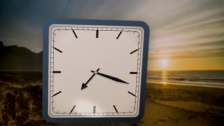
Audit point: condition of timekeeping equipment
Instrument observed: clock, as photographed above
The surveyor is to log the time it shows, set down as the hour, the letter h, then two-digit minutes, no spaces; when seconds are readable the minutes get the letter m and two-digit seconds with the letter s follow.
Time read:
7h18
